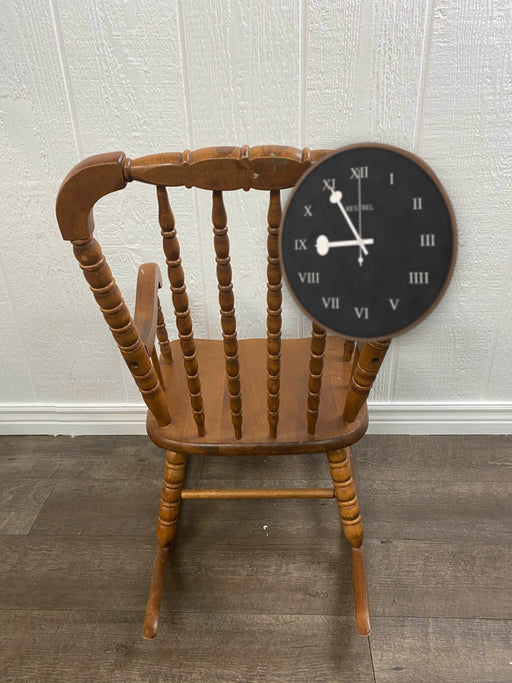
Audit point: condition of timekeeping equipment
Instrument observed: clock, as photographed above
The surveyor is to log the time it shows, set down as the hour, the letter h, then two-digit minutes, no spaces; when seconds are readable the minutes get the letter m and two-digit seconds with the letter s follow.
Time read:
8h55m00s
